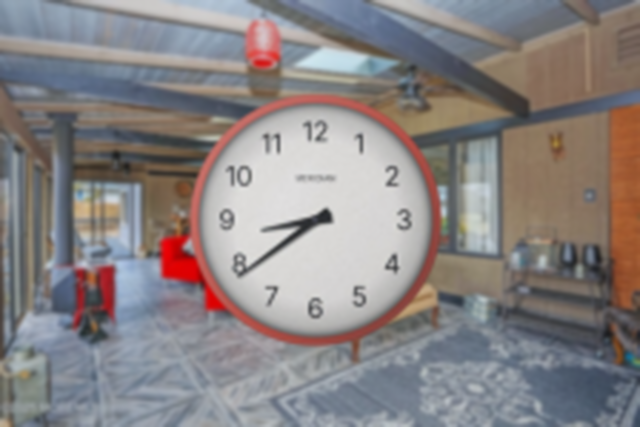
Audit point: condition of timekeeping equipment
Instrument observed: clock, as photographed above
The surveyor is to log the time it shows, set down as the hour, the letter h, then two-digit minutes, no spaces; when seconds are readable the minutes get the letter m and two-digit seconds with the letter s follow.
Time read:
8h39
